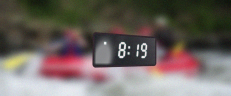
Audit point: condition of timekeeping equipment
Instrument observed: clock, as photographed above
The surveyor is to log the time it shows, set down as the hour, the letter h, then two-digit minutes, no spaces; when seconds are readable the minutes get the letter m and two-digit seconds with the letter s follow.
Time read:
8h19
